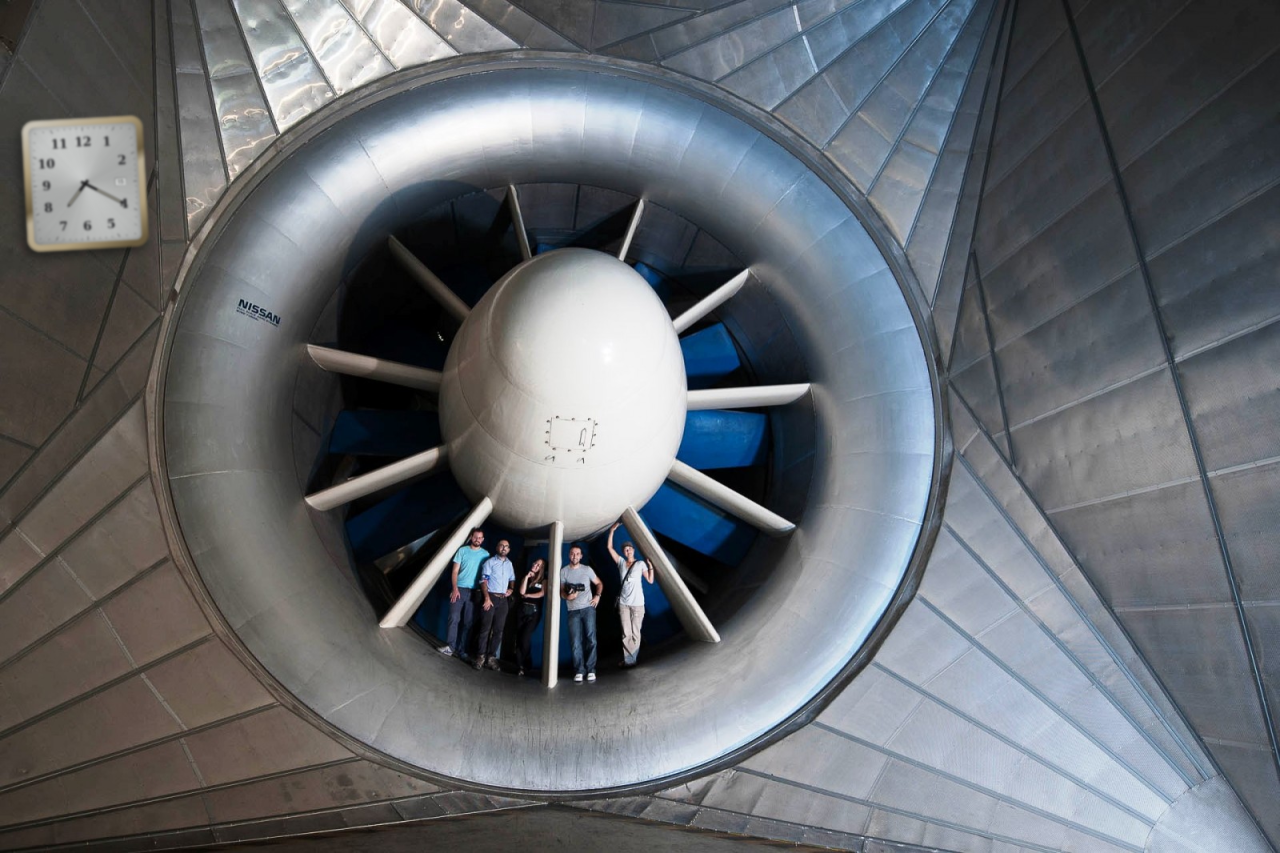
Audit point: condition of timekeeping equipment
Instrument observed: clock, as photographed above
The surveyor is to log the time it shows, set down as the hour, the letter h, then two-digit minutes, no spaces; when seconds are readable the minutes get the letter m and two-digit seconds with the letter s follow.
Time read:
7h20
